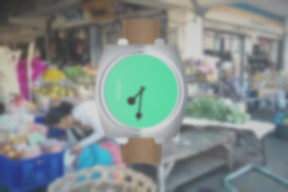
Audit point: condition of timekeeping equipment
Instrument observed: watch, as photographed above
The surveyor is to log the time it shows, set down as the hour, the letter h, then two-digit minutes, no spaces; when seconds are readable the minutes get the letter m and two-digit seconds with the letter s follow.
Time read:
7h31
